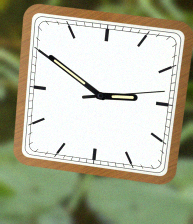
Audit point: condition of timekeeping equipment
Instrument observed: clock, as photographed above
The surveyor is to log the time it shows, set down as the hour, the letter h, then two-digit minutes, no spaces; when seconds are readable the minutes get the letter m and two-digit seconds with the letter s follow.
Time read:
2h50m13s
